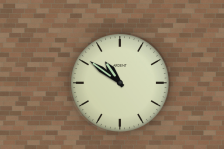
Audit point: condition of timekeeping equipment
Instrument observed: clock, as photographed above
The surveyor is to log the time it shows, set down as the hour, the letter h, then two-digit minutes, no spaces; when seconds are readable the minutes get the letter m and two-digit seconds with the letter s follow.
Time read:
10h51
